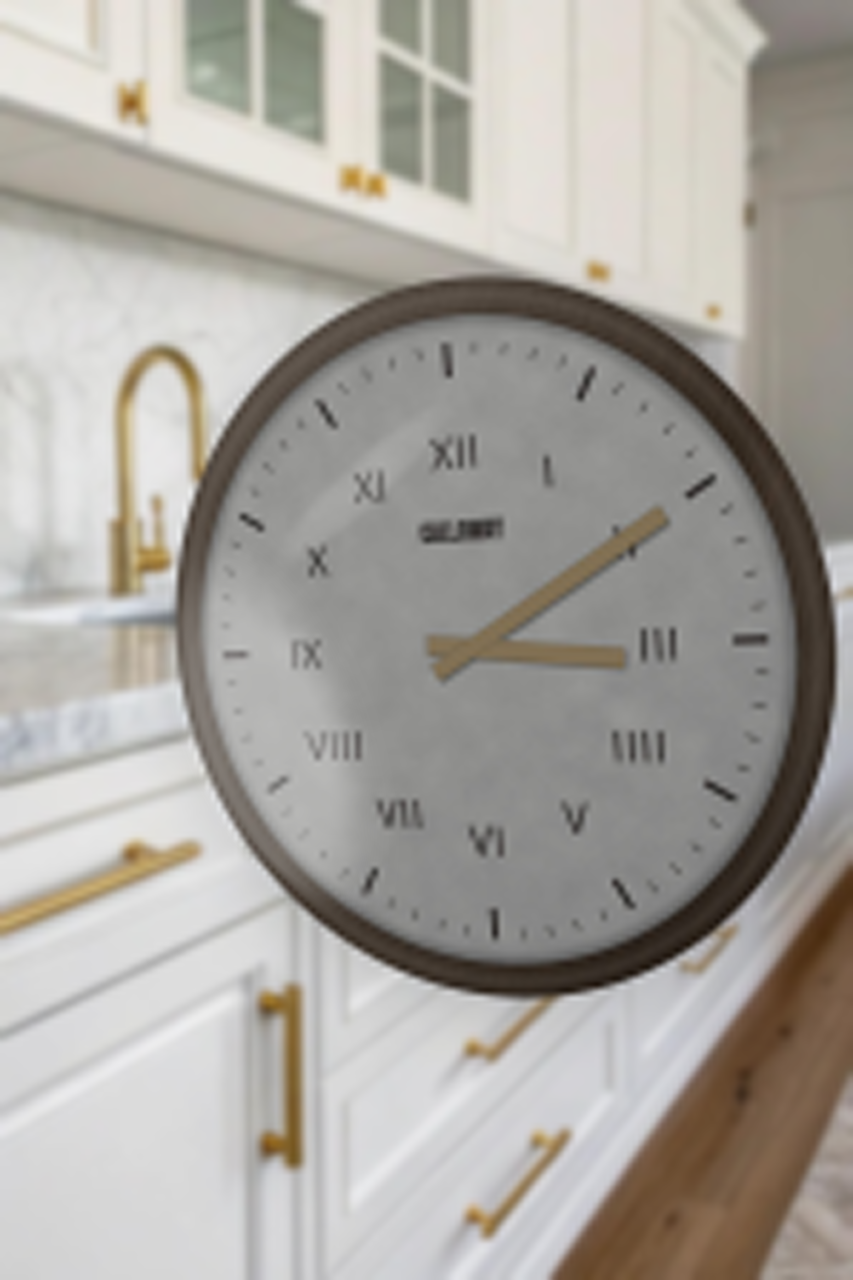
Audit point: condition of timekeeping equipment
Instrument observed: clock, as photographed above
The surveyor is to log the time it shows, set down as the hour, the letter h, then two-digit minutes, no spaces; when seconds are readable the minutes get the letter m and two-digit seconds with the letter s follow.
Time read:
3h10
